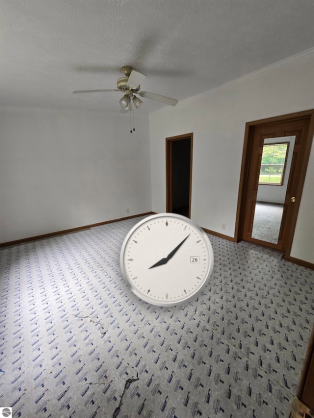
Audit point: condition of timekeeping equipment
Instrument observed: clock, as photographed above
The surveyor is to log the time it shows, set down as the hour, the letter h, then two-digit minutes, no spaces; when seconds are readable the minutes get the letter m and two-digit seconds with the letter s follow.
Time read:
8h07
